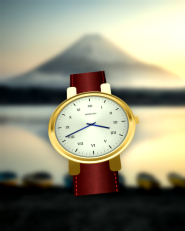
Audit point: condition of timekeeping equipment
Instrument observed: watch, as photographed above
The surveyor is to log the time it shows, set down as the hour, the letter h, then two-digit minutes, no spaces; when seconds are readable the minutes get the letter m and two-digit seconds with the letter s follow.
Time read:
3h41
